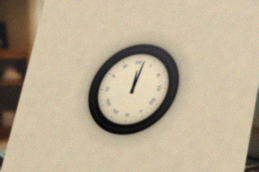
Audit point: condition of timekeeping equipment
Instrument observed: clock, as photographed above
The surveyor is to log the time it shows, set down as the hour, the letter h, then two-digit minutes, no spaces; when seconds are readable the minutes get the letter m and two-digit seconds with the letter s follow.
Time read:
12h02
